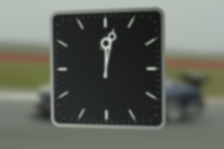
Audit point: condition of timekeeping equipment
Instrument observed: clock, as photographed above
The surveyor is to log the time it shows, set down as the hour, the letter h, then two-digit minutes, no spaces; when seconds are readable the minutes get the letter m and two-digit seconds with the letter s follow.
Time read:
12h02
